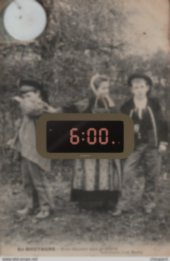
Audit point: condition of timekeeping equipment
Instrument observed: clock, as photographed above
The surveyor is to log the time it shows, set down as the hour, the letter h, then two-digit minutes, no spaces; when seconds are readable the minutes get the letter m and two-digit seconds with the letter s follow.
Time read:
6h00
